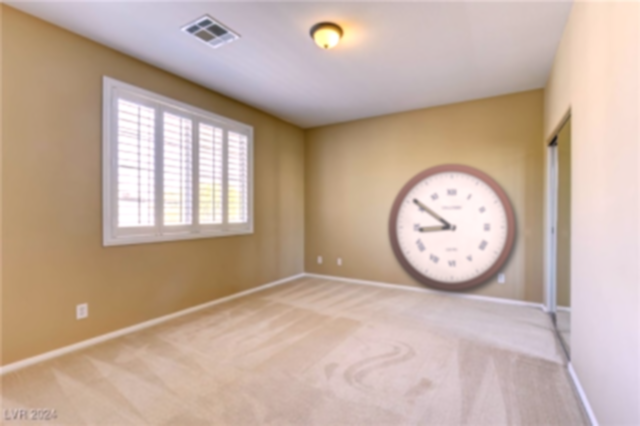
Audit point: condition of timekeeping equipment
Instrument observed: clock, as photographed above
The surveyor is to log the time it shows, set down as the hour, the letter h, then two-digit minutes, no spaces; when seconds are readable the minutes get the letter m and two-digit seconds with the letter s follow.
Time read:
8h51
